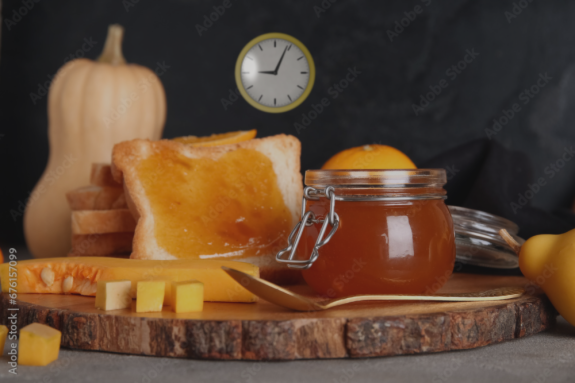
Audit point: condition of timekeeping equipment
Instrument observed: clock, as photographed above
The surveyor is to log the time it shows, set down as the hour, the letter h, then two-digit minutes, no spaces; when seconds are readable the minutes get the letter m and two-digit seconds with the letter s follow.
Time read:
9h04
